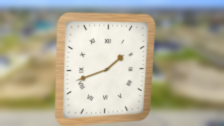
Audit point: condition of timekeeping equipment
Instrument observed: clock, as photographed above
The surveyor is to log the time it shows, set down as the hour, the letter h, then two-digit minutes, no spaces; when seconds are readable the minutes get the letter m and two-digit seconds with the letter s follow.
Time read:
1h42
